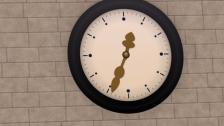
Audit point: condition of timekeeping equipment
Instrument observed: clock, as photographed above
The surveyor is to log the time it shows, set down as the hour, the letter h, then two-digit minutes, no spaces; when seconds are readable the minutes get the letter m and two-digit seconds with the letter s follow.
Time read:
12h34
